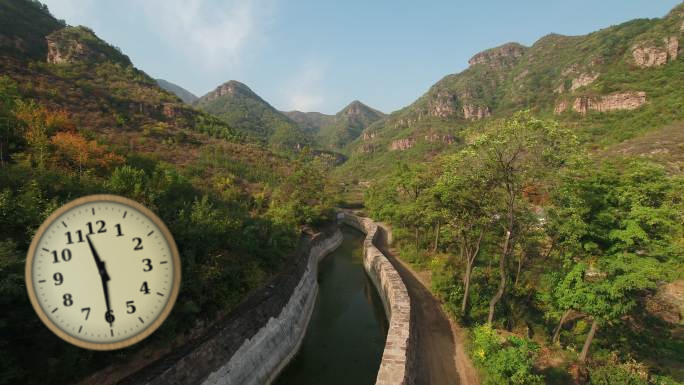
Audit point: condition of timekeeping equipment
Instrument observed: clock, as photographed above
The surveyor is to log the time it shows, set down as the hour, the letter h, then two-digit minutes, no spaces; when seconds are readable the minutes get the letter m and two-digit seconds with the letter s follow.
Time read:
11h30
